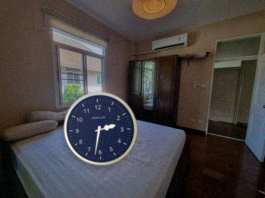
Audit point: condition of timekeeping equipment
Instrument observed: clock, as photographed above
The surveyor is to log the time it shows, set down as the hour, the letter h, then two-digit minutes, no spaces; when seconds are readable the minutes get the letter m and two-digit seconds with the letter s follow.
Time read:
2h32
